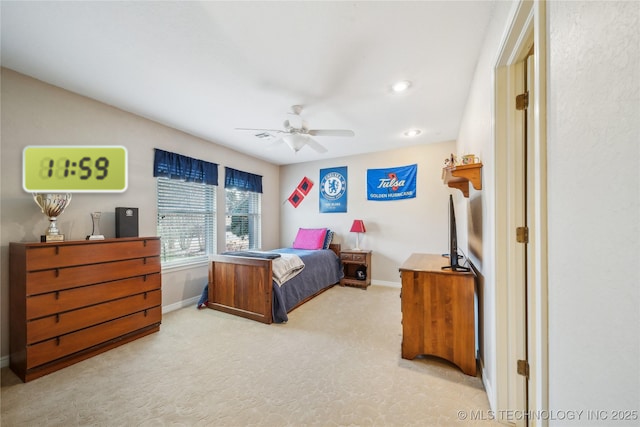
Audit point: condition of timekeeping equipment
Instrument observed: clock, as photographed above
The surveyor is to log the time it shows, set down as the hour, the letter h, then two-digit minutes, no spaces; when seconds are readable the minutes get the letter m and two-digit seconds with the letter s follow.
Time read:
11h59
